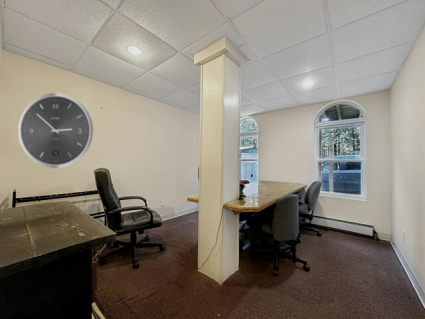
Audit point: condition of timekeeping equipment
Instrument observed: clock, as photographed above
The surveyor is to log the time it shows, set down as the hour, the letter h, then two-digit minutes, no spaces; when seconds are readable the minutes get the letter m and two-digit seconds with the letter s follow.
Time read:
2h52
